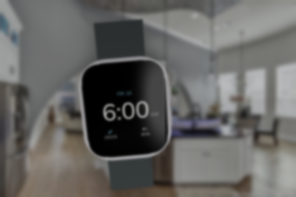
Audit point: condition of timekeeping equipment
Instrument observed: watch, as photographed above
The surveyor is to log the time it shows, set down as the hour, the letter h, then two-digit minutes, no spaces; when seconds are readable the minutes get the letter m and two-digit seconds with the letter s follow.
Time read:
6h00
